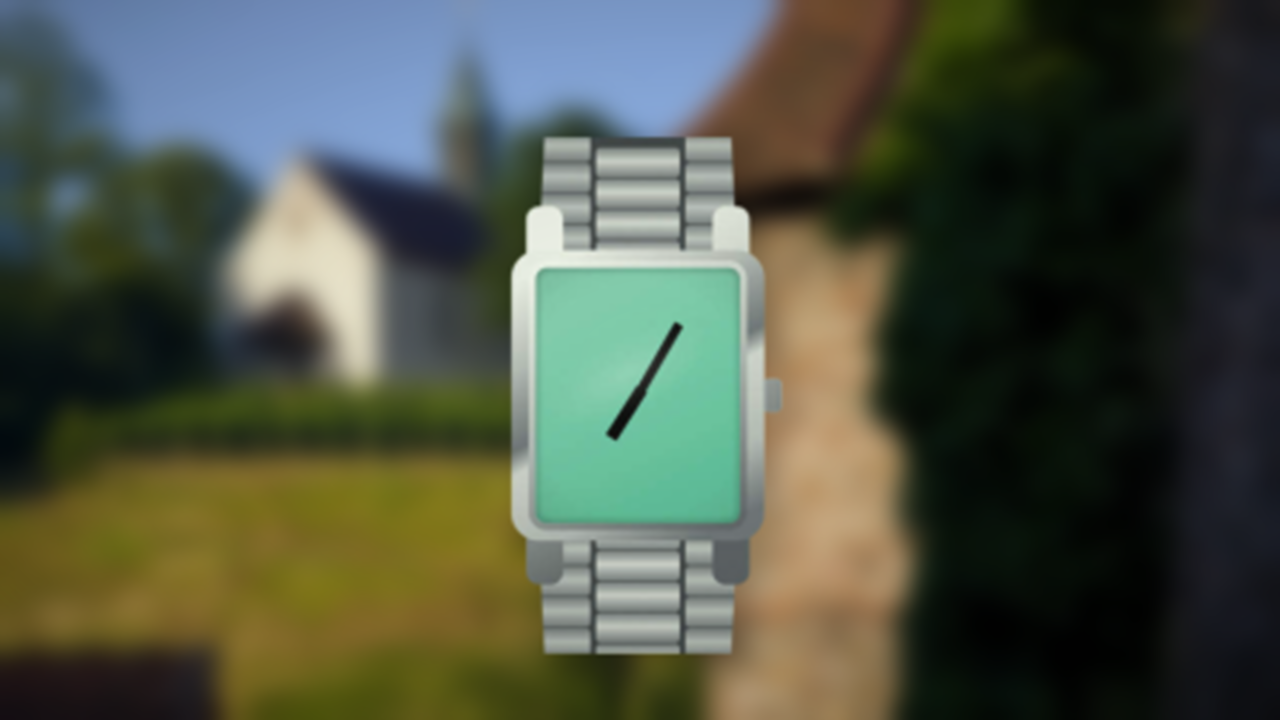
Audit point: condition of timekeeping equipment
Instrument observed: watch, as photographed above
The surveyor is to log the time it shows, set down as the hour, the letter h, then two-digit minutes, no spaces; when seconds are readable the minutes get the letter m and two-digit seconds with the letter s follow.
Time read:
7h05
